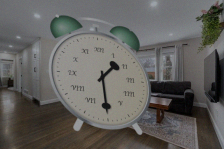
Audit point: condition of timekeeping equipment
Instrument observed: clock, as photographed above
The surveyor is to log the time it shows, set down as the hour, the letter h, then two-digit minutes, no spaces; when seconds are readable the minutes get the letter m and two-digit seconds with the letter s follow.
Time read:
1h30
